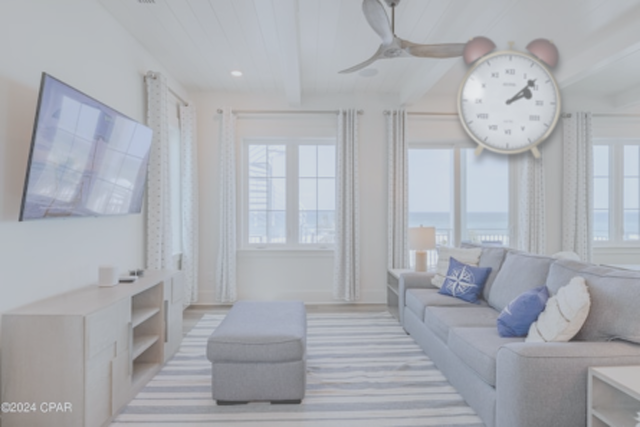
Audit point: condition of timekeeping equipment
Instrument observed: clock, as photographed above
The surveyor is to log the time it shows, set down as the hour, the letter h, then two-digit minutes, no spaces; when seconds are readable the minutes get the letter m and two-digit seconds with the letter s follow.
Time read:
2h08
